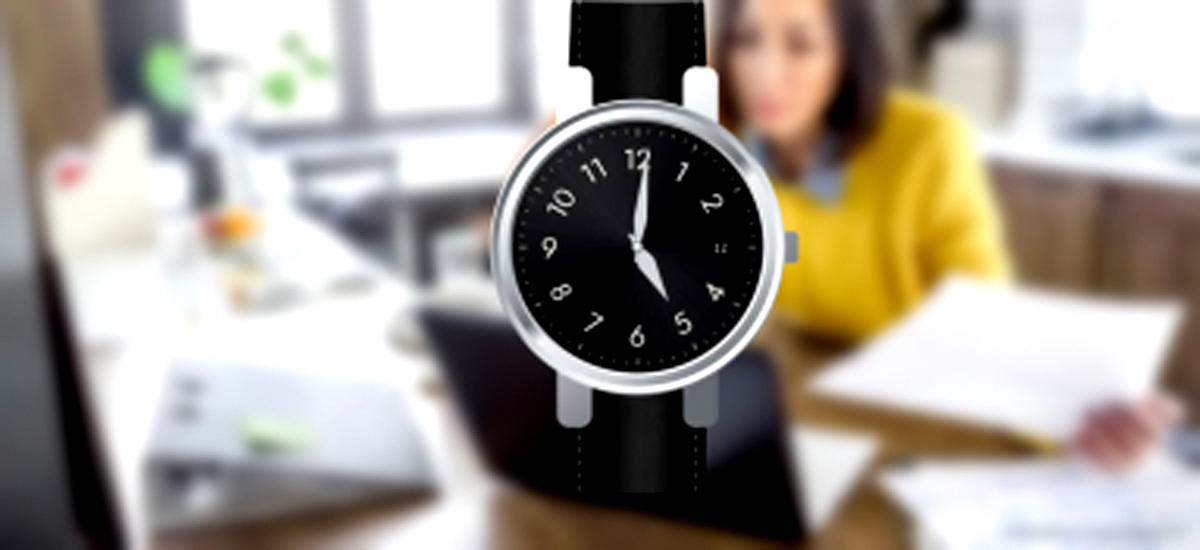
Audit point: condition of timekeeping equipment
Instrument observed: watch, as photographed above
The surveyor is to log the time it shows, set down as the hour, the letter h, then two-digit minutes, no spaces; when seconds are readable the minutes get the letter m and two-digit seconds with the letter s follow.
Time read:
5h01
